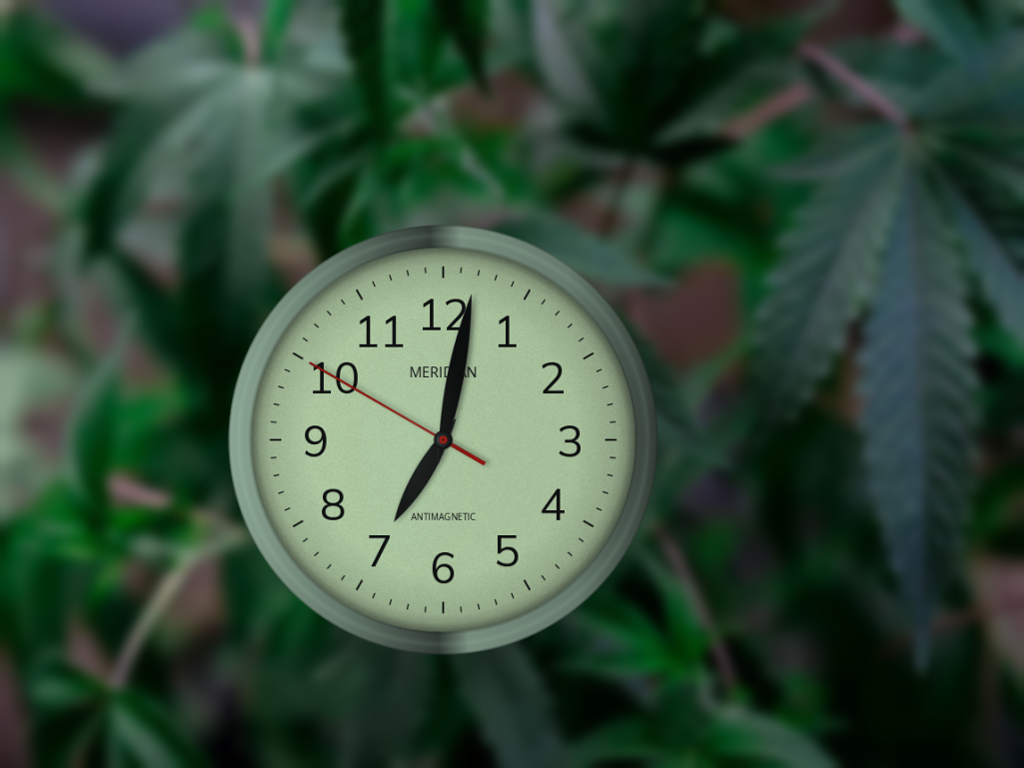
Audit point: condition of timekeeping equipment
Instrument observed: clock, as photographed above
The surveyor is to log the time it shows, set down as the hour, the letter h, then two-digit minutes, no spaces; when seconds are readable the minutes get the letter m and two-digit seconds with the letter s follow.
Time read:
7h01m50s
